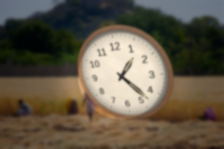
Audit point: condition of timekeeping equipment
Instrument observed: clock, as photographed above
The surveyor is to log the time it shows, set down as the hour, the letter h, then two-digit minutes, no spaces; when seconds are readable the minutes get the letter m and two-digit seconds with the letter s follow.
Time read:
1h23
